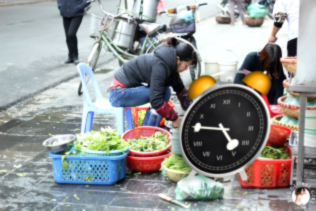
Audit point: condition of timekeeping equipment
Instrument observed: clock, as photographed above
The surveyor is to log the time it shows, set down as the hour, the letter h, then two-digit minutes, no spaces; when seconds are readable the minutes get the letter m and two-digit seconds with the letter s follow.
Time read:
4h46
